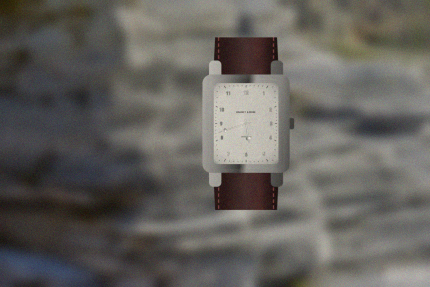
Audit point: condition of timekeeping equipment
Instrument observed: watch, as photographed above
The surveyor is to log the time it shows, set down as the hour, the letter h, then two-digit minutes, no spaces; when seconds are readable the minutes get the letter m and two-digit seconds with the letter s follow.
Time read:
5h42
